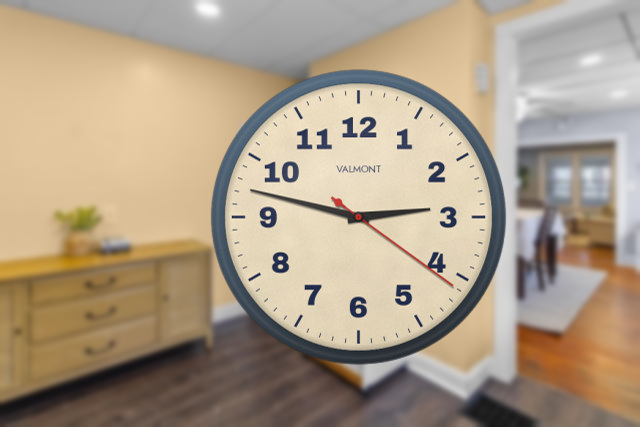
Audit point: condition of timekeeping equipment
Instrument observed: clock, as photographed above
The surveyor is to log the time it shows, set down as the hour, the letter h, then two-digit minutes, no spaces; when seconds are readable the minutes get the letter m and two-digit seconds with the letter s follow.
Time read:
2h47m21s
